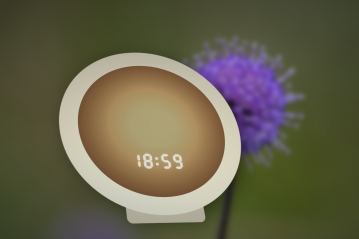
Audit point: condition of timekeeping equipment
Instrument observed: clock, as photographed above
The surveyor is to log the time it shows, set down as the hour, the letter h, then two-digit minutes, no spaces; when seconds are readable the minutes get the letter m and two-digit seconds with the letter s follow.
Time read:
18h59
